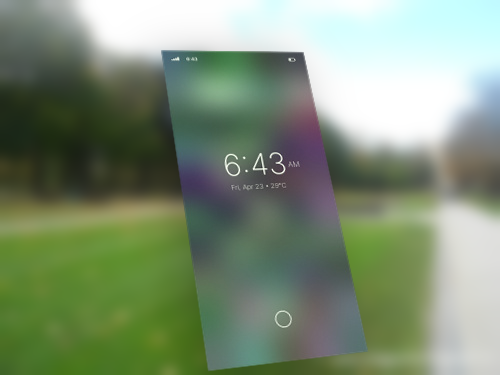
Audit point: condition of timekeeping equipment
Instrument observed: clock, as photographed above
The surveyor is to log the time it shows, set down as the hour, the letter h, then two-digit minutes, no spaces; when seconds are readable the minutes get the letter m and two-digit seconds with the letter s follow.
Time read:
6h43
